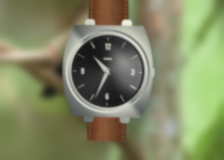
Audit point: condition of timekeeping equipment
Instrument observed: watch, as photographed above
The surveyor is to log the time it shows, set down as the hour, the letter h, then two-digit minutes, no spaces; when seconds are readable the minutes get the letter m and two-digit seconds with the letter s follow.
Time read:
10h34
